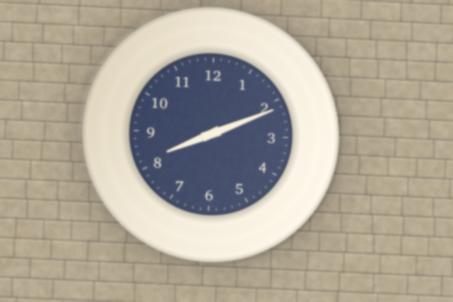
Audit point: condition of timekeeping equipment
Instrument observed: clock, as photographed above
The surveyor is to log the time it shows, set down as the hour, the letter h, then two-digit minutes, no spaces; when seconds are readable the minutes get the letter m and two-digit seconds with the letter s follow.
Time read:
8h11
